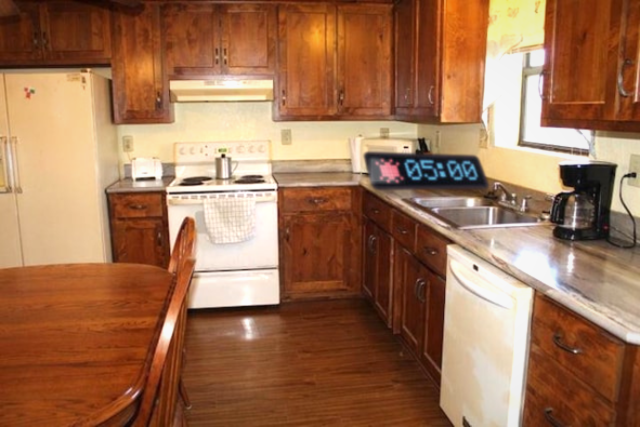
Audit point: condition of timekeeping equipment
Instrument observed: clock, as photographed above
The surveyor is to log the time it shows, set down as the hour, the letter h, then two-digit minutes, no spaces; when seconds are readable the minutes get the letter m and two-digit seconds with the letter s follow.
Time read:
5h00
